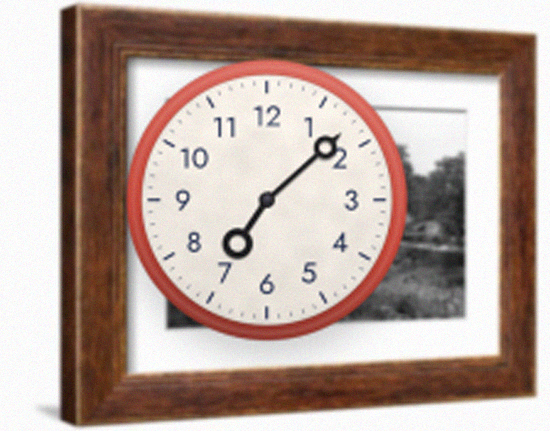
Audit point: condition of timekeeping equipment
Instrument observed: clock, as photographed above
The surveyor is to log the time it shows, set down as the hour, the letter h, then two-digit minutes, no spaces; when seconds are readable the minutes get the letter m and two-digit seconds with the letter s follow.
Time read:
7h08
